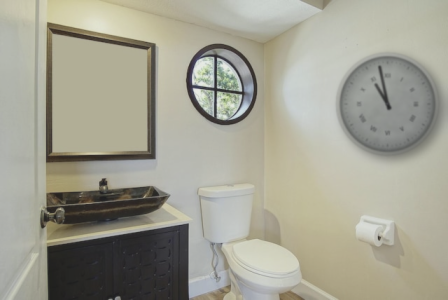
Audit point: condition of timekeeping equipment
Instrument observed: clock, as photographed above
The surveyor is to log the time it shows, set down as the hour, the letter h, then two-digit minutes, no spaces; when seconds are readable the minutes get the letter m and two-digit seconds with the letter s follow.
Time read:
10h58
